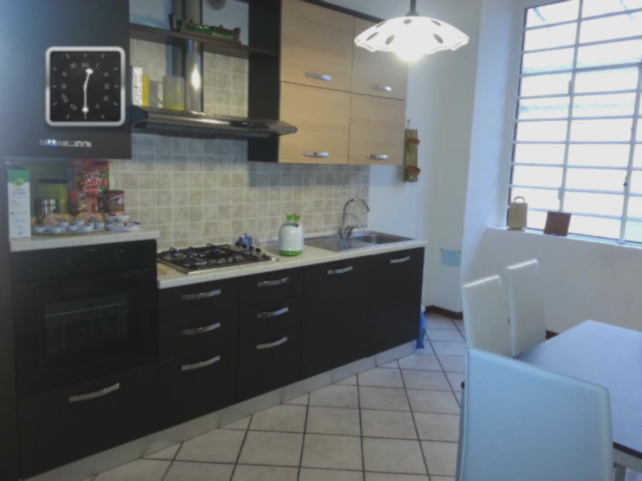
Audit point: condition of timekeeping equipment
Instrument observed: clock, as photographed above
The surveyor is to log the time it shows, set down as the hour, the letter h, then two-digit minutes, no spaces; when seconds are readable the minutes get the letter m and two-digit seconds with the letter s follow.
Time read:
12h30
